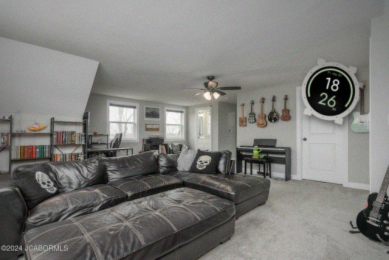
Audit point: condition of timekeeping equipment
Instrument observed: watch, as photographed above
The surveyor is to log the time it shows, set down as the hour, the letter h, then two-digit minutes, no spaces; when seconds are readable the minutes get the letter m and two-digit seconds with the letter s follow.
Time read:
18h26
